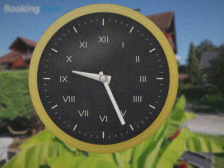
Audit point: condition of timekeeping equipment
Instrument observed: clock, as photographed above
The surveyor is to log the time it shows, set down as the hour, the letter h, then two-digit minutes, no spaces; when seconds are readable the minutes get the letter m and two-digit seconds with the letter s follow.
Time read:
9h26
